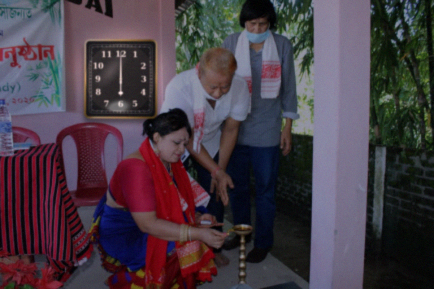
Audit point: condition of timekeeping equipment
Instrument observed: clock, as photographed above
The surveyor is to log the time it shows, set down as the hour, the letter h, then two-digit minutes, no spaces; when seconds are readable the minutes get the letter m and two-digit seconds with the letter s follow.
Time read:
6h00
